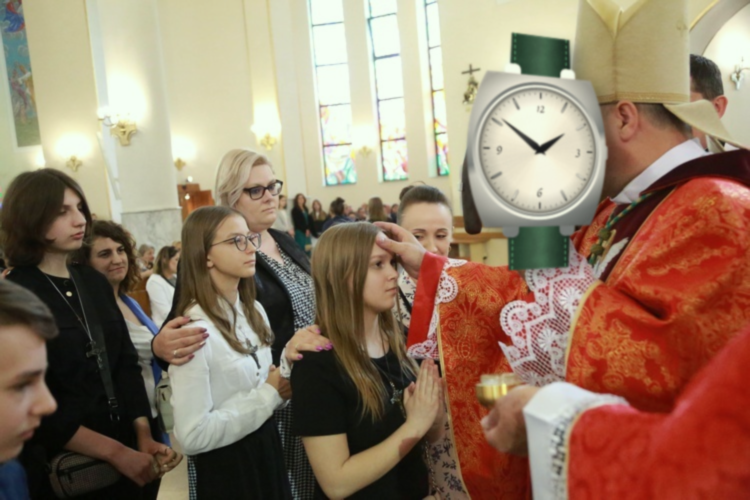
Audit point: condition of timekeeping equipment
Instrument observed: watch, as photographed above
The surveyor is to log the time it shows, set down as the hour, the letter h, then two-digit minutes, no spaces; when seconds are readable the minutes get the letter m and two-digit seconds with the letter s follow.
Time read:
1h51
